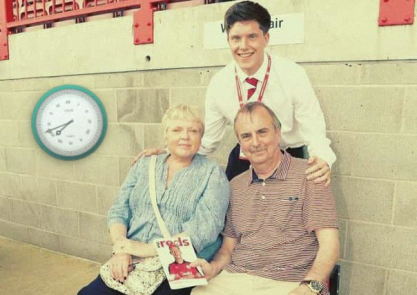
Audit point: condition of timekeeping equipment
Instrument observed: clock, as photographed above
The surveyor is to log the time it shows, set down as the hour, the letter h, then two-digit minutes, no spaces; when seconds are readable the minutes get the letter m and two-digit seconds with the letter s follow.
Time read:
7h42
